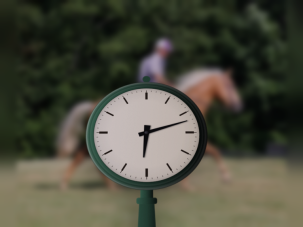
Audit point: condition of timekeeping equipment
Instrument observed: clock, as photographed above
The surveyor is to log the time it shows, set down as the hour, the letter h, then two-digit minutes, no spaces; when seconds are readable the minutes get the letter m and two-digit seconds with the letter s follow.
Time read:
6h12
